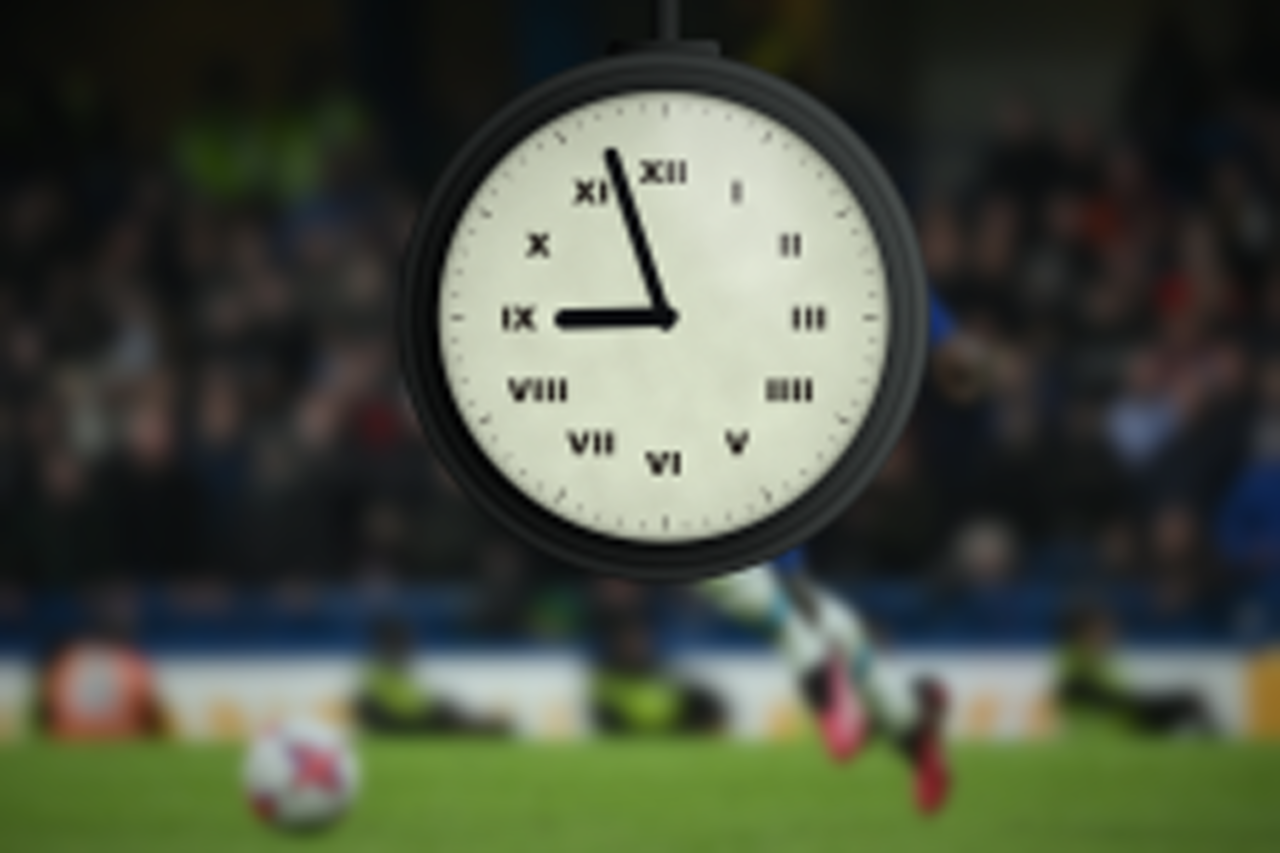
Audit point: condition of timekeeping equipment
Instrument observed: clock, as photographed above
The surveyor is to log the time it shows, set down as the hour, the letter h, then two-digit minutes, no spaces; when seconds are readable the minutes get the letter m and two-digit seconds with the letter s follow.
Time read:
8h57
